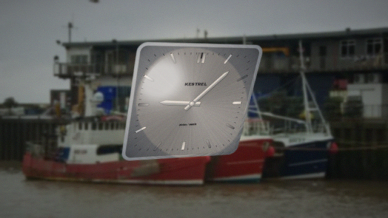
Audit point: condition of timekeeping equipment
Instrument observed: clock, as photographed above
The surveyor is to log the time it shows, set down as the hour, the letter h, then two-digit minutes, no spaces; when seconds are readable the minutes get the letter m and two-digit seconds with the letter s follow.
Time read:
9h07
